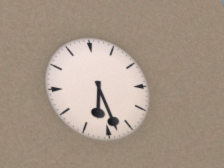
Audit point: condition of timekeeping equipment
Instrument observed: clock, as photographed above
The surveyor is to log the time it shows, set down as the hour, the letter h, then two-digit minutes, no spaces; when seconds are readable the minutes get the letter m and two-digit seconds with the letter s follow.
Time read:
6h28
